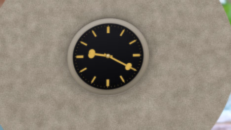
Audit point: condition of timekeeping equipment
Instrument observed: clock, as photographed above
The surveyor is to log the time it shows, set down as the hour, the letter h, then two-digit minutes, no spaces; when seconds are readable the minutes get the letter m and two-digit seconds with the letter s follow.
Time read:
9h20
